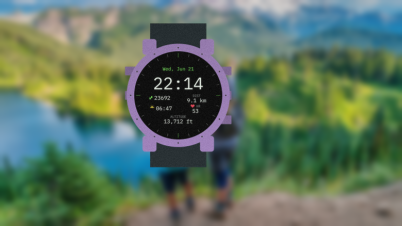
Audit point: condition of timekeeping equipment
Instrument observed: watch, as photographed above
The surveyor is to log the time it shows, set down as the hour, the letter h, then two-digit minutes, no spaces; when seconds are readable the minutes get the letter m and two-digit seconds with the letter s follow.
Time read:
22h14
